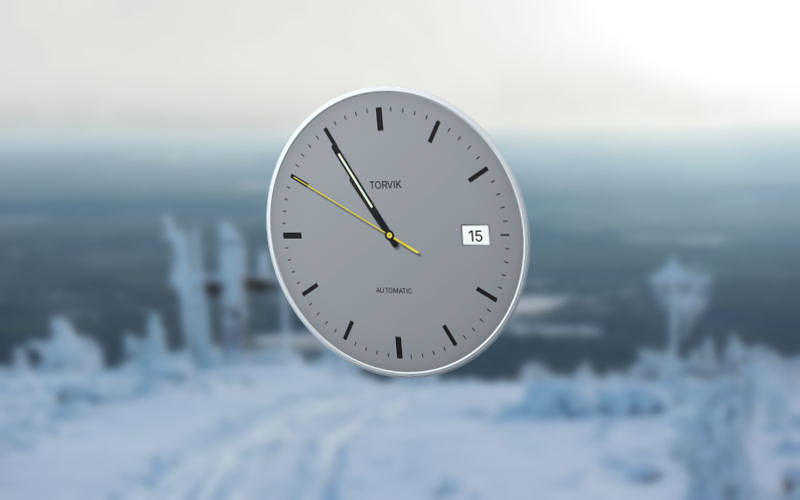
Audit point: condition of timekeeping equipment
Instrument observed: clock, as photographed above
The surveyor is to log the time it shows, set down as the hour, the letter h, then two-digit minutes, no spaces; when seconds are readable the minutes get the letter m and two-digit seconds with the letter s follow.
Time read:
10h54m50s
